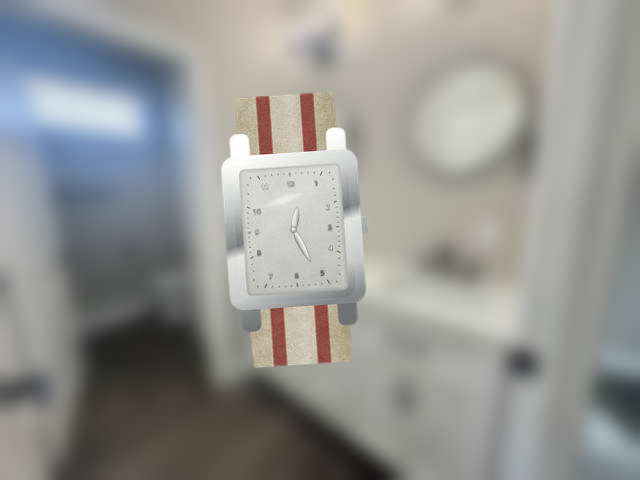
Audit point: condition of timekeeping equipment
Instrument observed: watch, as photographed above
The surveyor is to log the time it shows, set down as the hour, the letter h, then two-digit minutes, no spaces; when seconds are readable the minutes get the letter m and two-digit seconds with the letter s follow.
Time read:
12h26
